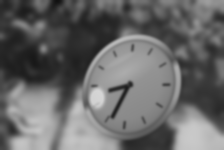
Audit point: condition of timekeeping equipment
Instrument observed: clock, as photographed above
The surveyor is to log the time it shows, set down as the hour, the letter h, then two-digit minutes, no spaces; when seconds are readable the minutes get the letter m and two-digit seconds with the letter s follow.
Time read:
8h34
